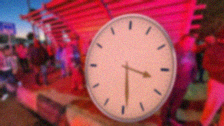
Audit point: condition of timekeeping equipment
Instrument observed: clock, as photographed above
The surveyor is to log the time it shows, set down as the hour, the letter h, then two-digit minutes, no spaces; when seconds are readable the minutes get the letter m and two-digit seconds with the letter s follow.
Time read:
3h29
